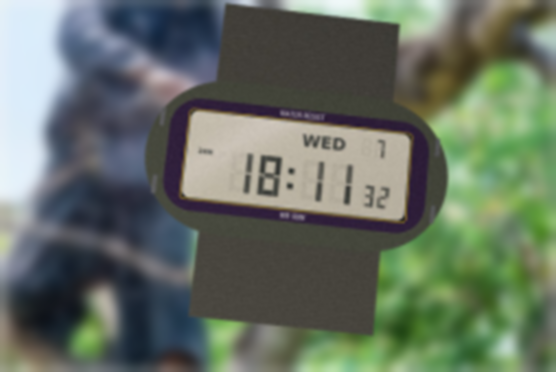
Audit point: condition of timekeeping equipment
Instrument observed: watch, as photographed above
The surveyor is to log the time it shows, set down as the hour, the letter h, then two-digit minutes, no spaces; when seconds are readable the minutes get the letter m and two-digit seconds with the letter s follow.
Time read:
18h11m32s
